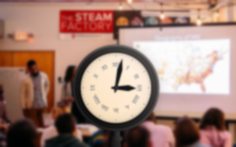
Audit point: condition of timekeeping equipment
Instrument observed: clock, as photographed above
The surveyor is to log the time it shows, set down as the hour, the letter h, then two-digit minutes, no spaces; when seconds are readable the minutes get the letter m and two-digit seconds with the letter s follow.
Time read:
3h02
